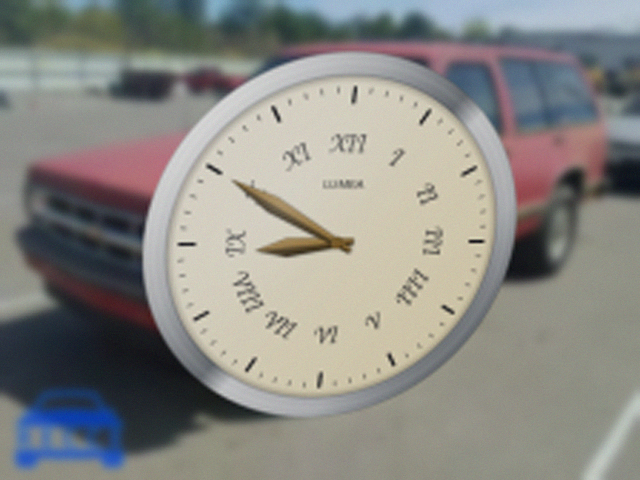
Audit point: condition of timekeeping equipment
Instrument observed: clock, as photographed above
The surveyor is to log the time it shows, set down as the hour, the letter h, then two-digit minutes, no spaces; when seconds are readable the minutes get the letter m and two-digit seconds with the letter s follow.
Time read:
8h50
